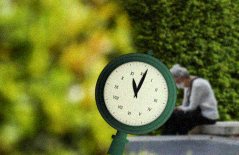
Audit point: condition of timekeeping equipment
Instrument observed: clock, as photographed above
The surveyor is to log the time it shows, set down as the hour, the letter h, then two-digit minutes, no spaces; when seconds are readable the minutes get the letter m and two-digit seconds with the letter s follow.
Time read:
11h01
